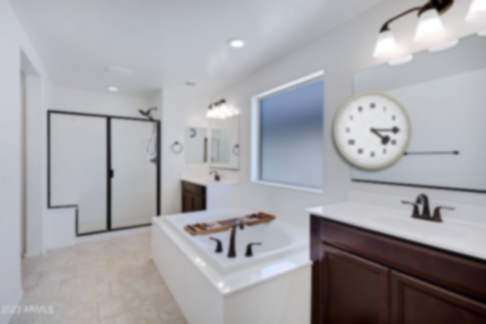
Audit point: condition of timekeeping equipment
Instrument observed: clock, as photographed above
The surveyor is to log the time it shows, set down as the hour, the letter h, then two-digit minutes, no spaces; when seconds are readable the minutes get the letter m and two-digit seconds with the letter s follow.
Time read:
4h15
